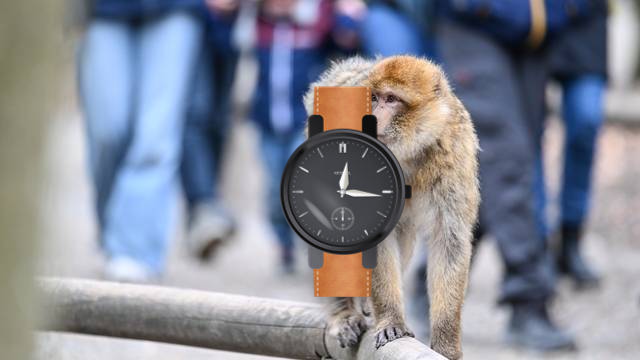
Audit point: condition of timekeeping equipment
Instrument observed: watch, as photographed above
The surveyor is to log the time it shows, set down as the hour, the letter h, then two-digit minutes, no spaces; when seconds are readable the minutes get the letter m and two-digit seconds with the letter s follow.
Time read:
12h16
